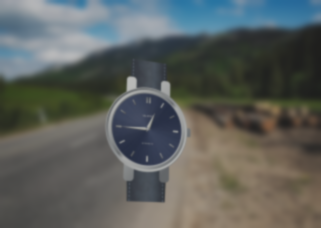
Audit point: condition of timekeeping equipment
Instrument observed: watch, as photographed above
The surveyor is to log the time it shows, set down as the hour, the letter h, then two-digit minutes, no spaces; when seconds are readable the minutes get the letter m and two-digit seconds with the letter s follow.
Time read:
12h45
